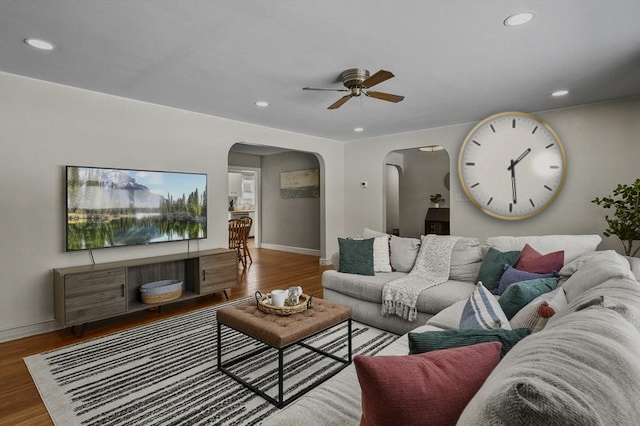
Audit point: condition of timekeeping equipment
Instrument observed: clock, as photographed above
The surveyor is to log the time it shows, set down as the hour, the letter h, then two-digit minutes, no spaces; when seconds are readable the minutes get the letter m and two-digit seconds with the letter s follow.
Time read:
1h29
